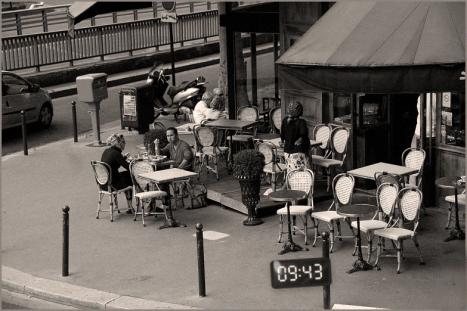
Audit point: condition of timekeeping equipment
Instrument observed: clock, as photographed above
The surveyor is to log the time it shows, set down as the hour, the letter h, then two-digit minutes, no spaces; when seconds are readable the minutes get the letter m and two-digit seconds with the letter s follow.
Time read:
9h43
